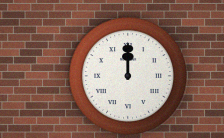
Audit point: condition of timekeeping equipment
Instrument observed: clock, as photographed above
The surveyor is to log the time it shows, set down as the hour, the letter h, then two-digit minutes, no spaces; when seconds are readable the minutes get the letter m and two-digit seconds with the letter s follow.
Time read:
12h00
